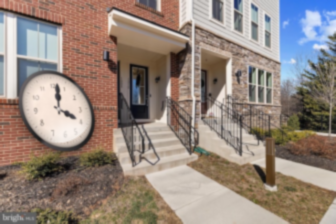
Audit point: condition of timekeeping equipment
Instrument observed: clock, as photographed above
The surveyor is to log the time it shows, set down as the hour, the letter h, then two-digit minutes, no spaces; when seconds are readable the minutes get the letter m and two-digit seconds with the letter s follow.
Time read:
4h02
